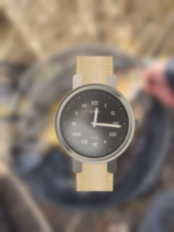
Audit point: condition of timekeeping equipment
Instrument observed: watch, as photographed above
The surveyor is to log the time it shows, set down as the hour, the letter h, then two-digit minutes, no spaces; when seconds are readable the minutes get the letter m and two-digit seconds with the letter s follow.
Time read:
12h16
